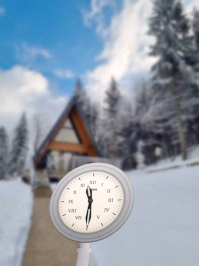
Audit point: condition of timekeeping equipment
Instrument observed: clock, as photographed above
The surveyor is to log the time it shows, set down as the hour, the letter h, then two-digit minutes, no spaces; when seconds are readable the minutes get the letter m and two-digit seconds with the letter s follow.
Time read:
11h30
